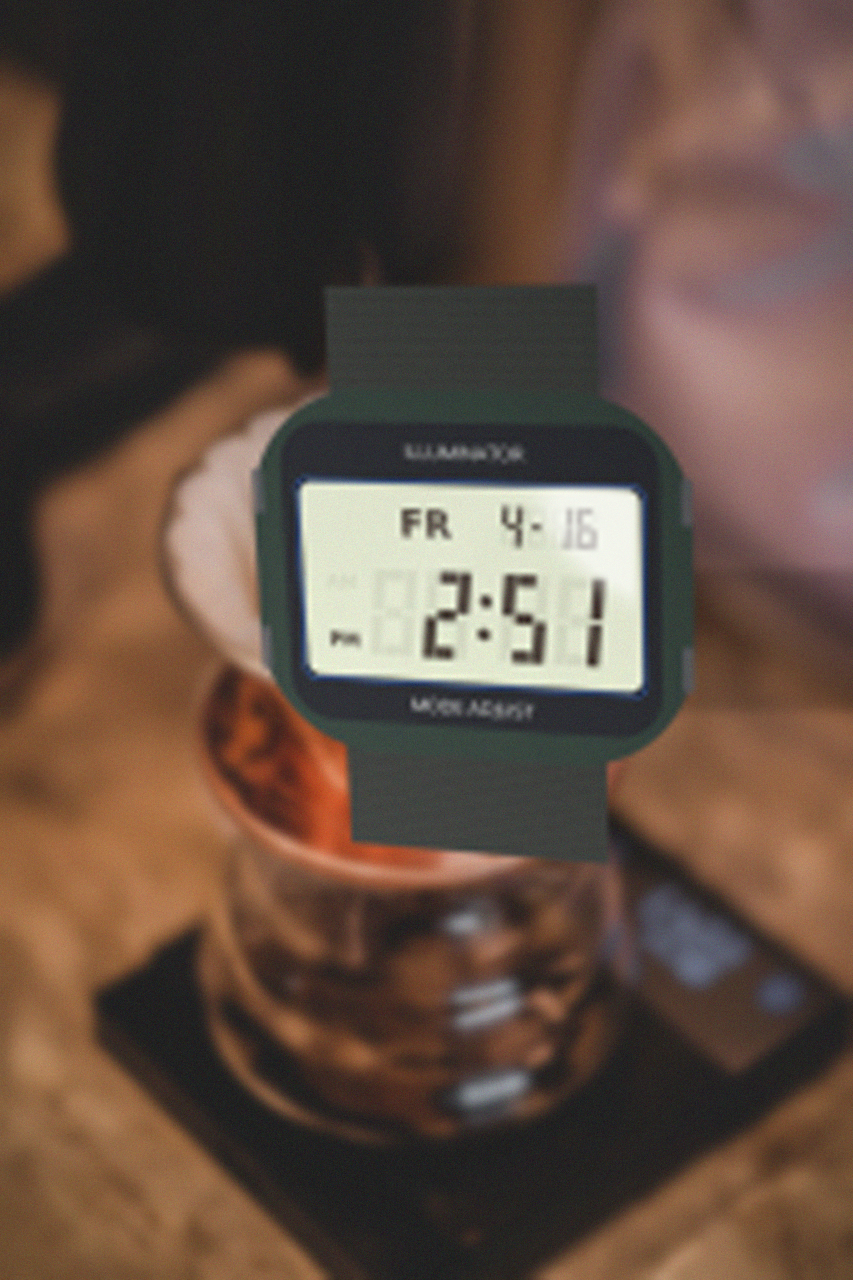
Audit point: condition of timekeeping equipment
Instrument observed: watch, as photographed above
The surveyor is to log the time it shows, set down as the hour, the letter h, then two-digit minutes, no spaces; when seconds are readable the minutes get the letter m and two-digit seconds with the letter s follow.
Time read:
2h51
